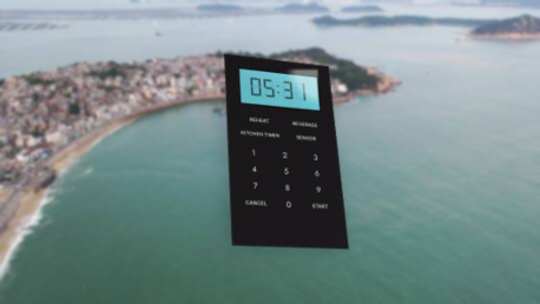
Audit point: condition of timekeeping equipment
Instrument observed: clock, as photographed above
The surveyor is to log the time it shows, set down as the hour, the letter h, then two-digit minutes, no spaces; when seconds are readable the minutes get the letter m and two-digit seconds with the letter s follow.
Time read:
5h31
